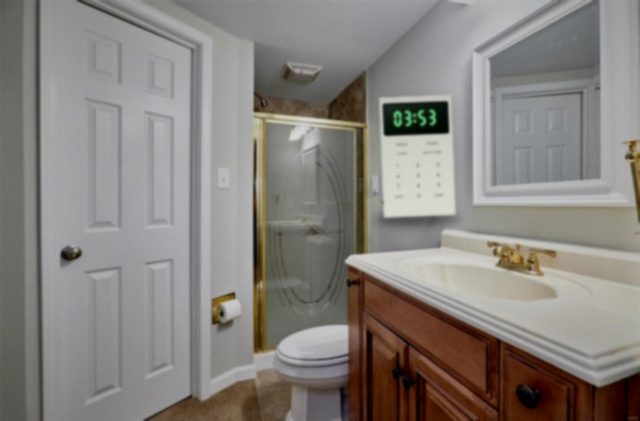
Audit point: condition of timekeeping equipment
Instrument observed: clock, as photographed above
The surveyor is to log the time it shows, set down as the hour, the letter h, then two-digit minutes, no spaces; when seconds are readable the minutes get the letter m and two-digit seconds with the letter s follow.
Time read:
3h53
